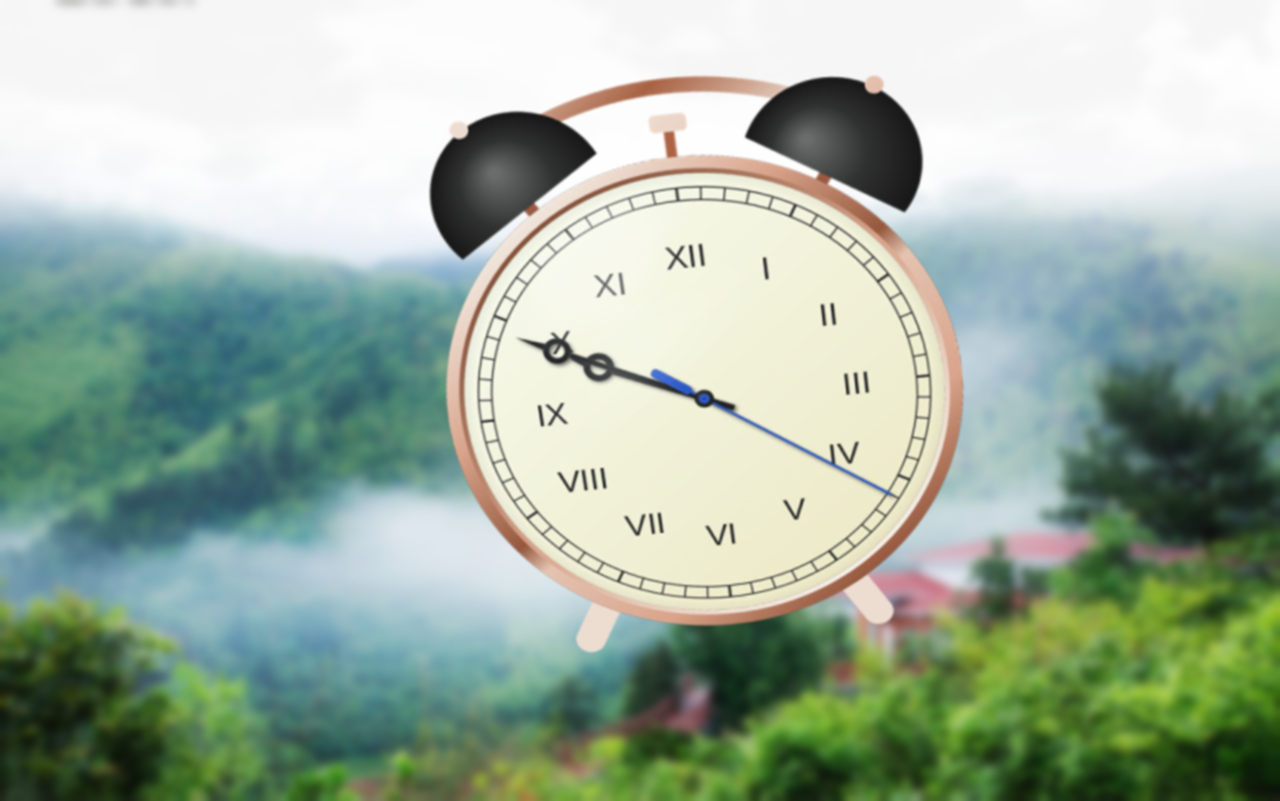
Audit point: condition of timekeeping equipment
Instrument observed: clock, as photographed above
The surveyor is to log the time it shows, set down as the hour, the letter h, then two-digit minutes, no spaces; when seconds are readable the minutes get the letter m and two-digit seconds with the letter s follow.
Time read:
9h49m21s
